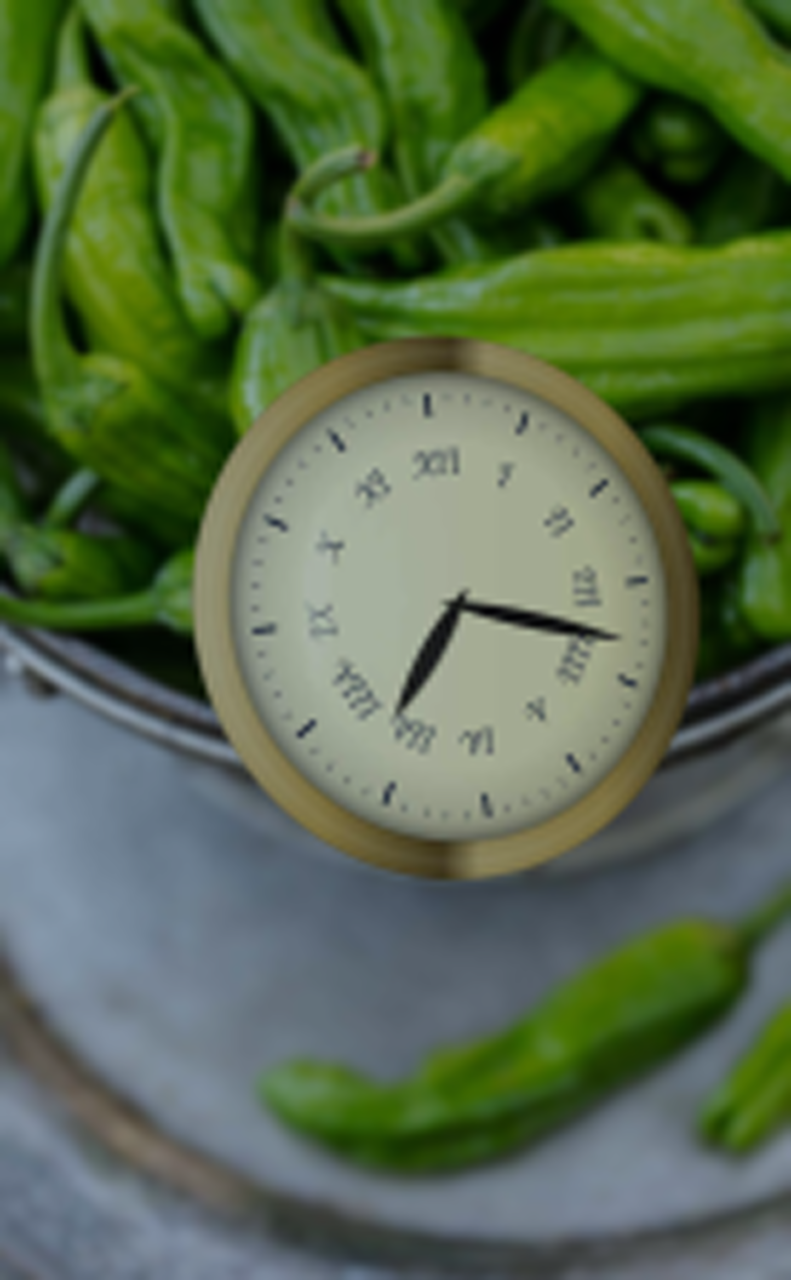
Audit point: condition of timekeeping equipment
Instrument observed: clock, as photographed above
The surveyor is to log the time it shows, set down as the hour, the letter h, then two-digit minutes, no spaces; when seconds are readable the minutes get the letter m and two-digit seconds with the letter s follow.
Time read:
7h18
